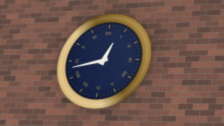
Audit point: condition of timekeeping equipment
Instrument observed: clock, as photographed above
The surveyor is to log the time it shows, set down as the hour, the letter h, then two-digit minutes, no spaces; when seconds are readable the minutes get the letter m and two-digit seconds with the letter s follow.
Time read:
12h43
